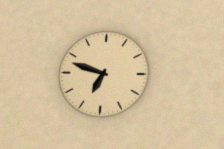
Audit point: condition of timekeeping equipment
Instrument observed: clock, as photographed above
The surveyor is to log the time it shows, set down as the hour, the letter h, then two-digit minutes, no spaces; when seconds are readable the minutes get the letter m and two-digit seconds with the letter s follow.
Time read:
6h48
